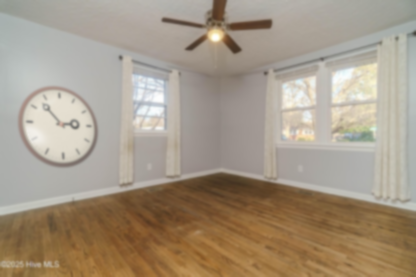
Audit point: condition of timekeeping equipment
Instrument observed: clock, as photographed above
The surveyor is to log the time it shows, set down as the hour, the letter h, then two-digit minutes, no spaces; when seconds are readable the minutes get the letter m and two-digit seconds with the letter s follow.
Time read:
2h53
